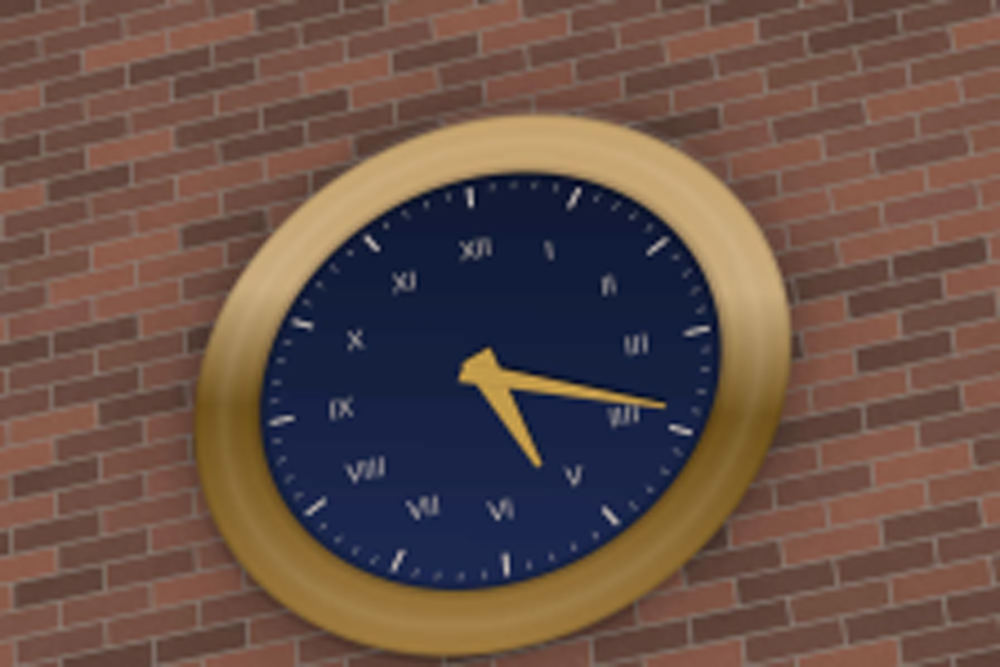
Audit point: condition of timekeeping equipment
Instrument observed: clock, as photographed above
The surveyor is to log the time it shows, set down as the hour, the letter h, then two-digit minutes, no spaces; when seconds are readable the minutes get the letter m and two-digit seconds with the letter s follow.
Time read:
5h19
